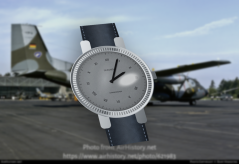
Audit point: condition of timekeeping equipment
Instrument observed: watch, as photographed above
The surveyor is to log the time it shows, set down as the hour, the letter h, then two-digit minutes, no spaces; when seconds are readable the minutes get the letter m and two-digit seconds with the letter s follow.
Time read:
2h04
